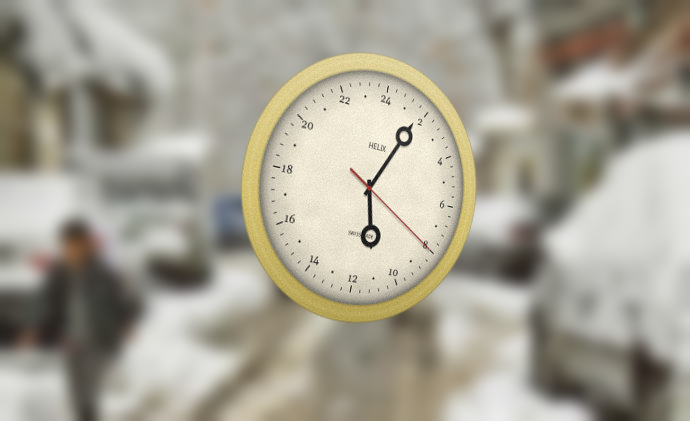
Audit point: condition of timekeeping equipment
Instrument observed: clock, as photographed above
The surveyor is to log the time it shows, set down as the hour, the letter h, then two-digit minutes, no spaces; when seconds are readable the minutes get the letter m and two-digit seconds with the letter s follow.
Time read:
11h04m20s
